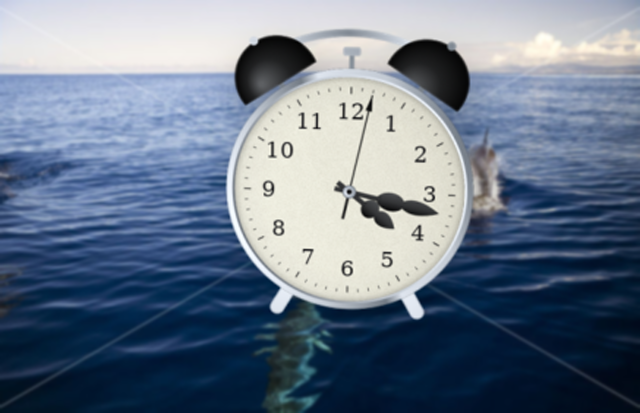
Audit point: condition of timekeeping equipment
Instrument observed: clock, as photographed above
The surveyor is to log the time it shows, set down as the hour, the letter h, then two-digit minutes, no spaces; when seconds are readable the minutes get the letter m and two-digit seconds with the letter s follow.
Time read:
4h17m02s
